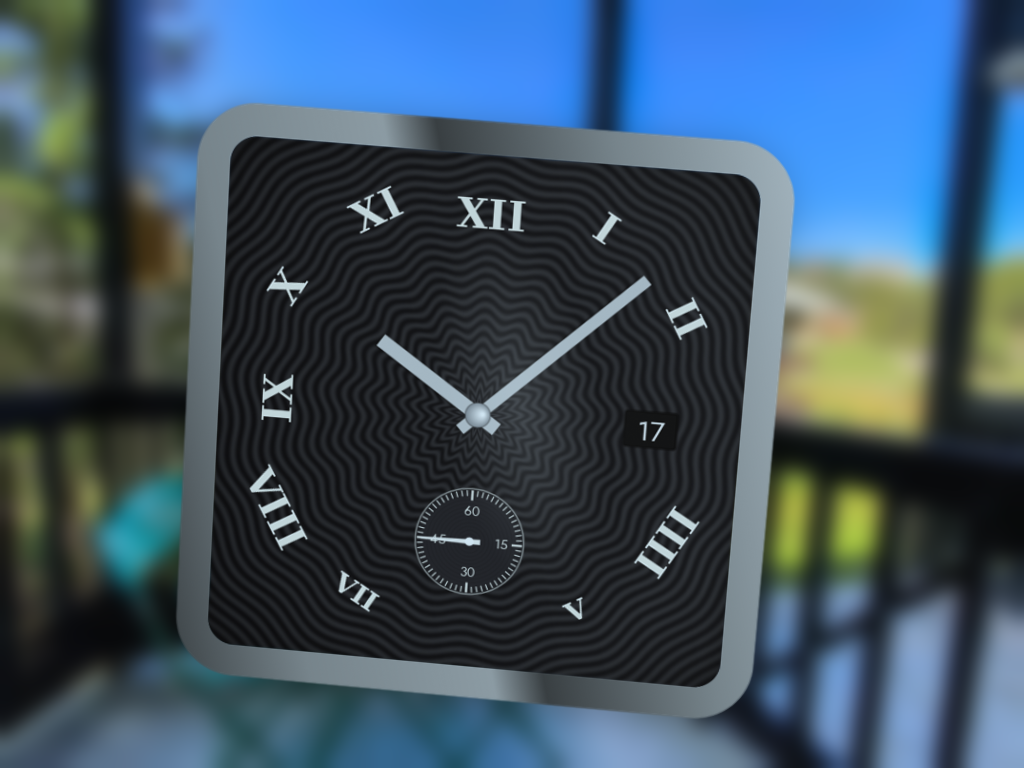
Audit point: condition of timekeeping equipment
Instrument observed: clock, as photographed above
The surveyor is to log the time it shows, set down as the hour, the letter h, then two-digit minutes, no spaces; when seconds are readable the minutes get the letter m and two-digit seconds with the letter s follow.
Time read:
10h07m45s
